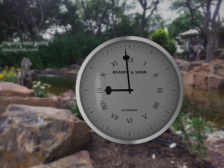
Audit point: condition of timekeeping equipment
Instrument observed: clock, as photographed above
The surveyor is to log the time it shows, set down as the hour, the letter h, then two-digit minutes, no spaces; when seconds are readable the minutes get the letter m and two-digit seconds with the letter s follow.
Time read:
8h59
